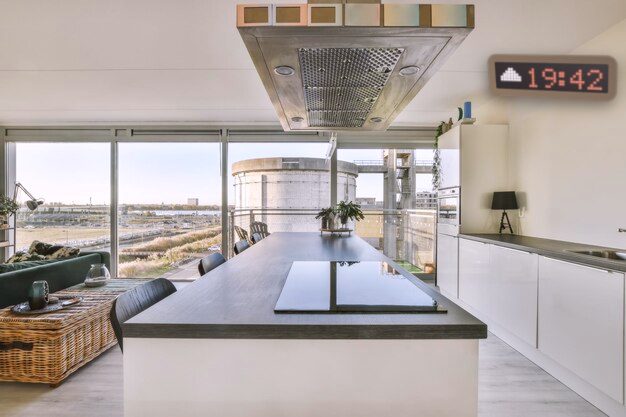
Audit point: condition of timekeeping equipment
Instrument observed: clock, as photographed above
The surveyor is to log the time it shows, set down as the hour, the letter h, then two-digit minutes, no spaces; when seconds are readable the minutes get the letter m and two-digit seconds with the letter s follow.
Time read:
19h42
